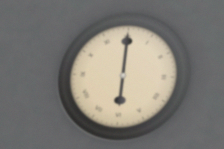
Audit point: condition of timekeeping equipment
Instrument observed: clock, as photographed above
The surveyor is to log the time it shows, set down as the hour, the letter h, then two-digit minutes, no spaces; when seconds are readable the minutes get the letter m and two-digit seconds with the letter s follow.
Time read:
6h00
